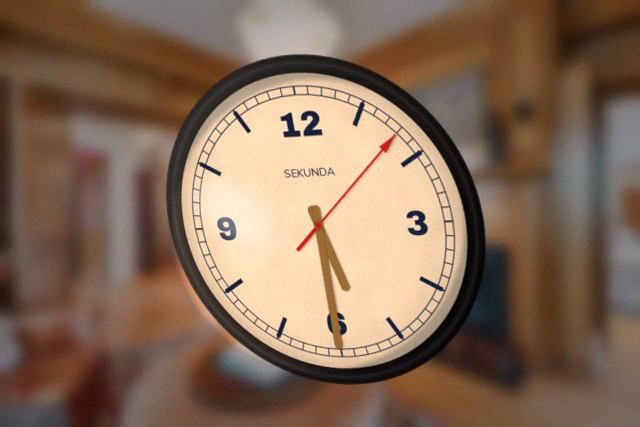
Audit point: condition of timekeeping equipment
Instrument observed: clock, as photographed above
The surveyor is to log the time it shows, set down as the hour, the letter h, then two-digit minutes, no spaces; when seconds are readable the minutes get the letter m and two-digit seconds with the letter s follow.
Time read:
5h30m08s
